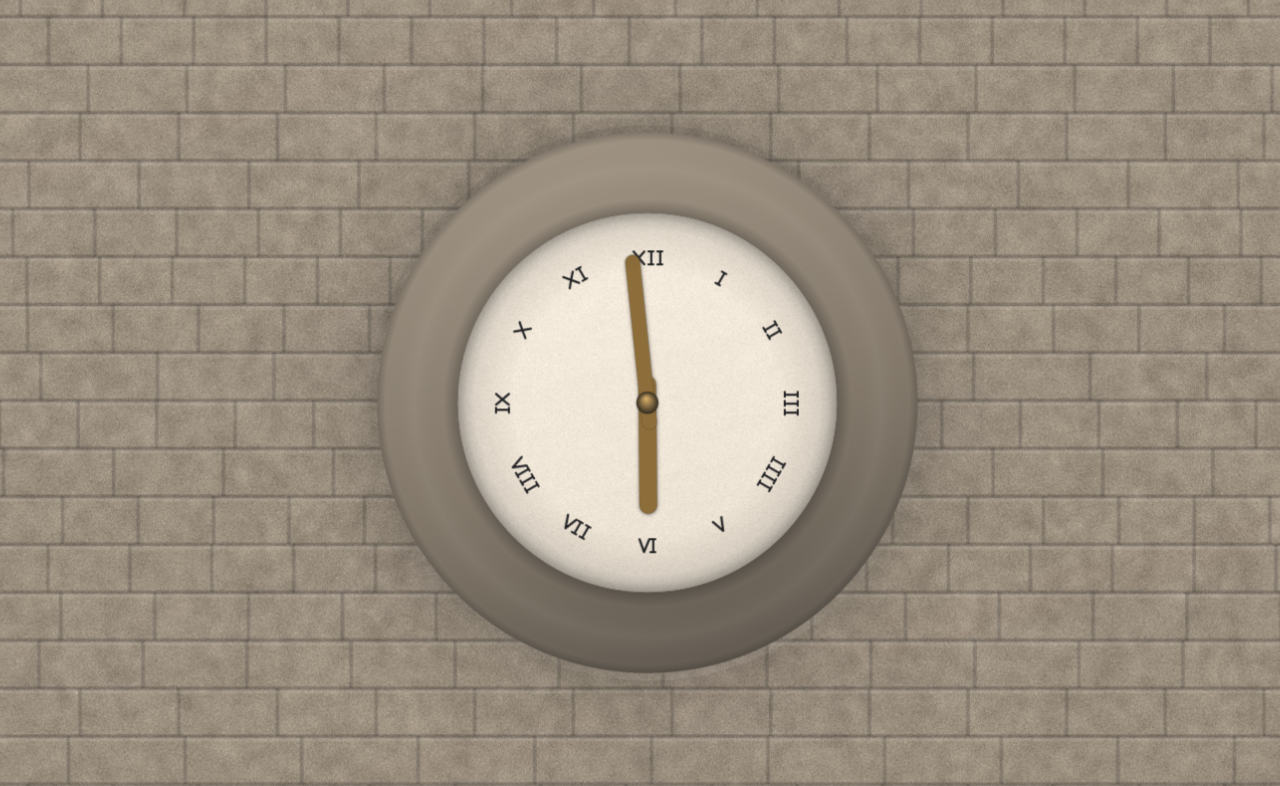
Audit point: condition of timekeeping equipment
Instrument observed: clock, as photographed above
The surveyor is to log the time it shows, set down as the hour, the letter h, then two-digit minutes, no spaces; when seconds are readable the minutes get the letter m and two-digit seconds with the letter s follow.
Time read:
5h59
